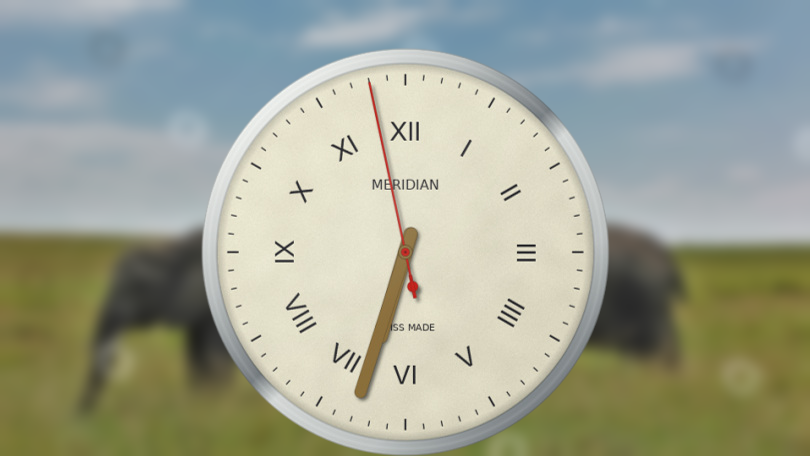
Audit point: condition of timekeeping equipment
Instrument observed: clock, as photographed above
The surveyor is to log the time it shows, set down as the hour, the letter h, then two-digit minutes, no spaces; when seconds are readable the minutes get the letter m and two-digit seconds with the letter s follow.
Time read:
6h32m58s
